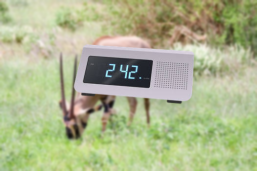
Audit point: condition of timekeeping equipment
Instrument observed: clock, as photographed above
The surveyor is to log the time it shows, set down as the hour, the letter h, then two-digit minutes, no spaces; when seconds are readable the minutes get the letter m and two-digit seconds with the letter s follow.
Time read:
2h42
